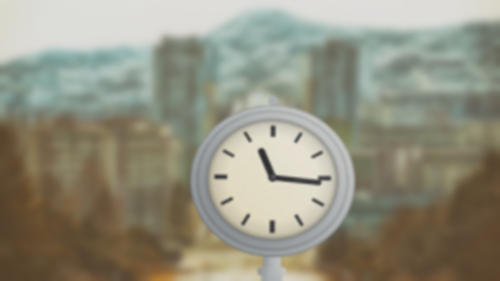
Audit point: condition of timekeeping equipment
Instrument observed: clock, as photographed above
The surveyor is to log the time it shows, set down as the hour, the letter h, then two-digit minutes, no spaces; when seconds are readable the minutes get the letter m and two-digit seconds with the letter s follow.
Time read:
11h16
